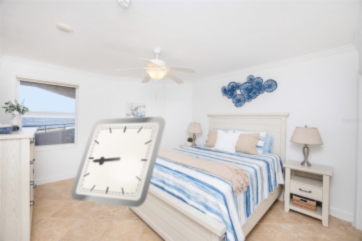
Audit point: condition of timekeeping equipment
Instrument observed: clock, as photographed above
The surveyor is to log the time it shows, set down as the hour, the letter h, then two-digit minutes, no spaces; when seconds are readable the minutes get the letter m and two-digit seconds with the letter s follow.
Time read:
8h44
